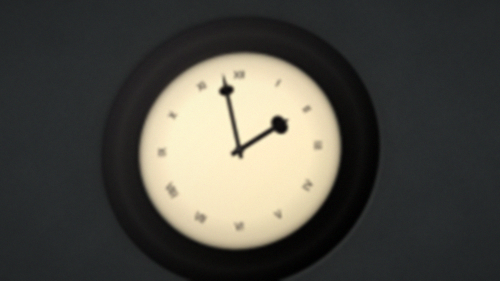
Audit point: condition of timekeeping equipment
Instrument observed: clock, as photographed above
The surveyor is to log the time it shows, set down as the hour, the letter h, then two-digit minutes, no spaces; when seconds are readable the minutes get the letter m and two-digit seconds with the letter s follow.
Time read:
1h58
